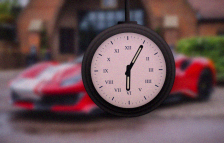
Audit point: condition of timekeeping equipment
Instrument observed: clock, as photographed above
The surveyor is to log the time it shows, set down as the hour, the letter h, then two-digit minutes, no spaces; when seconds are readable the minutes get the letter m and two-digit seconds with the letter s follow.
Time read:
6h05
